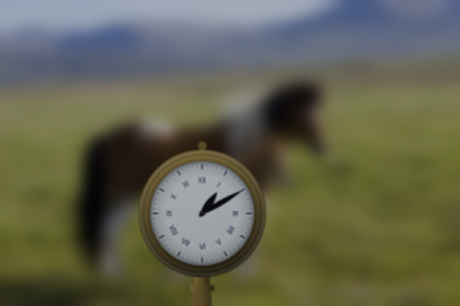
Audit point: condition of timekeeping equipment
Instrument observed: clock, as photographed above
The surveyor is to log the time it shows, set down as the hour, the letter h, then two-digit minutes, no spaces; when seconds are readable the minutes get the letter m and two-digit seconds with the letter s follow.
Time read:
1h10
